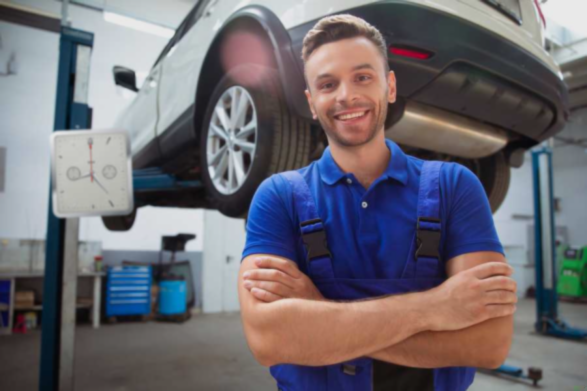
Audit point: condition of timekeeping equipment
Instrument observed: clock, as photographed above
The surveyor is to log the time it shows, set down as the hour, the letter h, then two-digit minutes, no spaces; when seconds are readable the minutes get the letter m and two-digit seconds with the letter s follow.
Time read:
8h24
